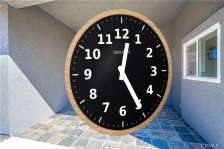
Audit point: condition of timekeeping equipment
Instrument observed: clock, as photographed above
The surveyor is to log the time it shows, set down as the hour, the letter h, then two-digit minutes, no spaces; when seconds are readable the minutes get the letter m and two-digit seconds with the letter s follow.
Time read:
12h25
